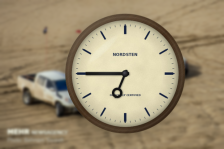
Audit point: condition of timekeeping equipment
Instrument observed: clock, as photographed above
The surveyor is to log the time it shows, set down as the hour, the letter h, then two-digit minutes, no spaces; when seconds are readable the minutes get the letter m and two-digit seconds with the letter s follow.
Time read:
6h45
